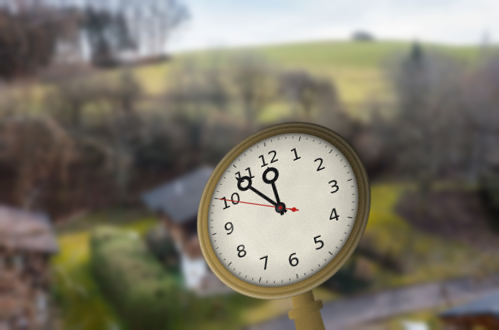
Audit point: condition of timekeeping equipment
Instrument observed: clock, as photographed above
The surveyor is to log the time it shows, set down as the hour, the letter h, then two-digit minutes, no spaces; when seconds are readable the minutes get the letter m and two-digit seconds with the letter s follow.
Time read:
11h53m50s
